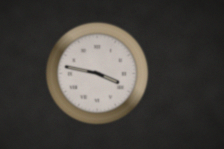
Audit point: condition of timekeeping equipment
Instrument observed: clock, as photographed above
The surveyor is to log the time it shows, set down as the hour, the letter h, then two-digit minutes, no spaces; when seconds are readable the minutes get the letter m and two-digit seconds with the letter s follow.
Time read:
3h47
